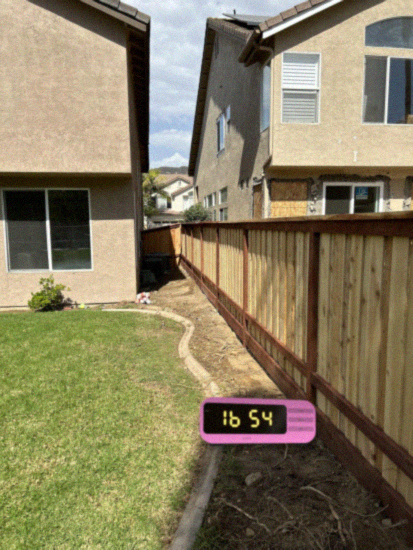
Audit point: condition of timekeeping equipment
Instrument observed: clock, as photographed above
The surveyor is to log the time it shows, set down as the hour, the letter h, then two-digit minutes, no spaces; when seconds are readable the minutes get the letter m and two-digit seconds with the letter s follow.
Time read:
16h54
